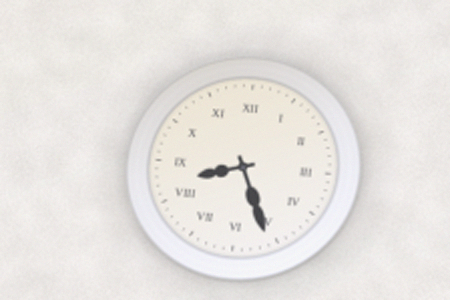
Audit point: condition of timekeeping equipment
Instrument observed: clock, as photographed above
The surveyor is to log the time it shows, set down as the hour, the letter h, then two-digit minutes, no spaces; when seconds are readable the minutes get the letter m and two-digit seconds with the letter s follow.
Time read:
8h26
